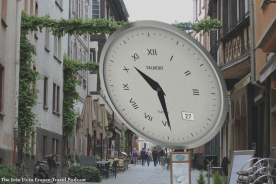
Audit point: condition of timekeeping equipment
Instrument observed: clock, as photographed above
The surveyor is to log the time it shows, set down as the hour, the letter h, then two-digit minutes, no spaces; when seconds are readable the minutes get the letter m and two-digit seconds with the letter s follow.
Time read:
10h29
